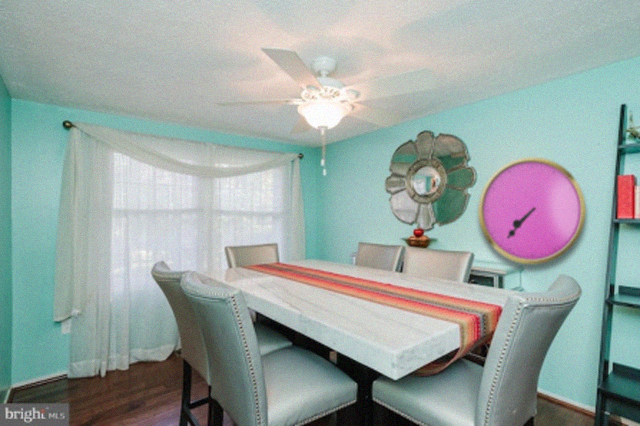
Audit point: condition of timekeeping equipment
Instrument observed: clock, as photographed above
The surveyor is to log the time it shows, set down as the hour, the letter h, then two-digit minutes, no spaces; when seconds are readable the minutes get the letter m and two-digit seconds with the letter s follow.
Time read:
7h37
